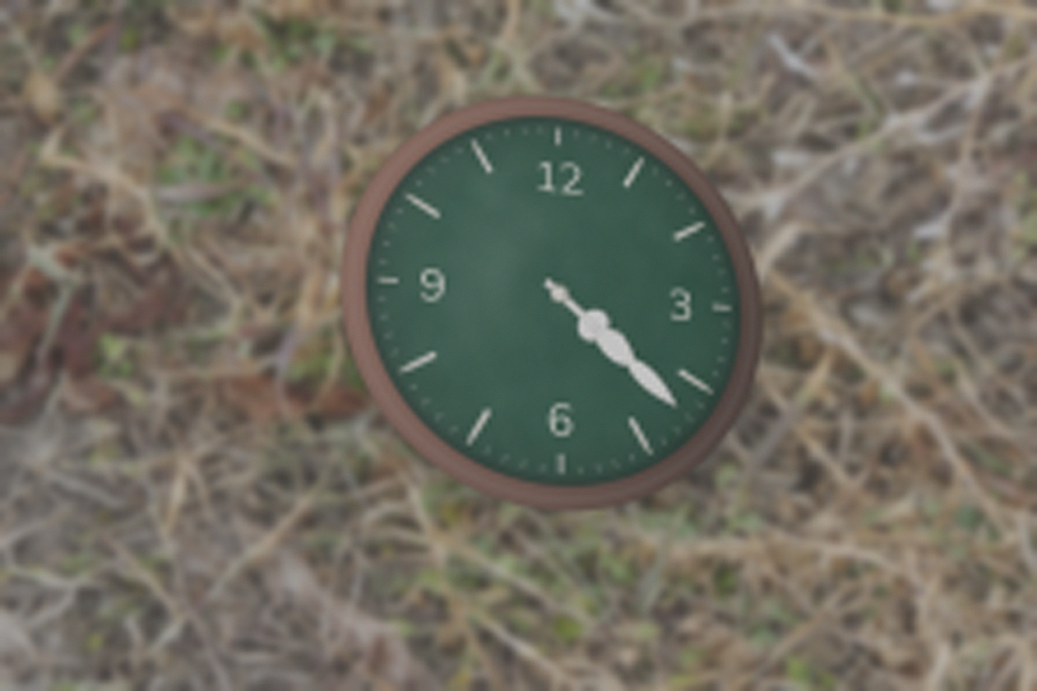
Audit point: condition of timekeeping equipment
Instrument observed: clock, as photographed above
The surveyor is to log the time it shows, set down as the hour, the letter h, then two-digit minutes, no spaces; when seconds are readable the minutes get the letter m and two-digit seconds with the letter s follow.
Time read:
4h22
